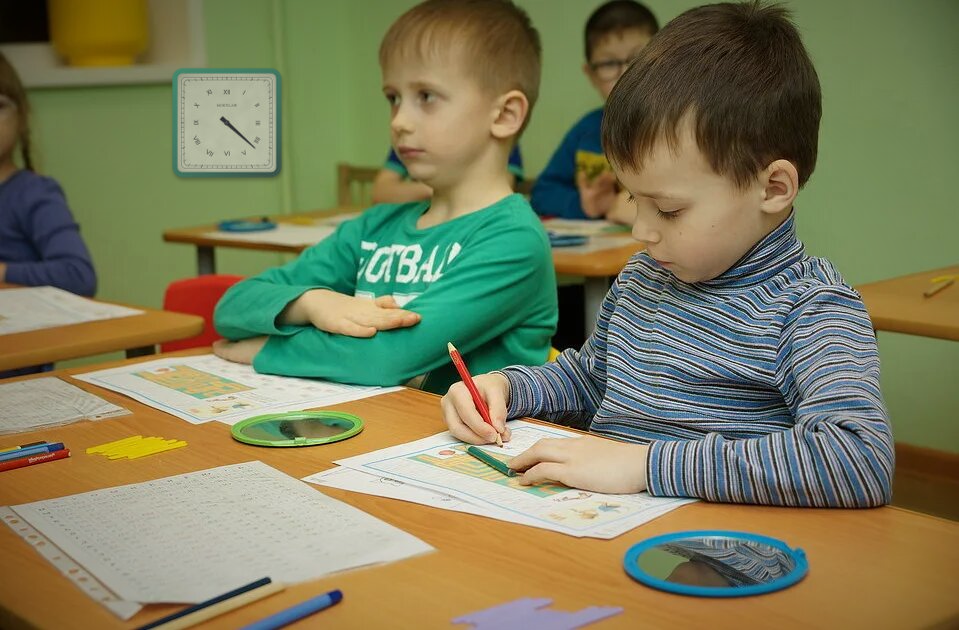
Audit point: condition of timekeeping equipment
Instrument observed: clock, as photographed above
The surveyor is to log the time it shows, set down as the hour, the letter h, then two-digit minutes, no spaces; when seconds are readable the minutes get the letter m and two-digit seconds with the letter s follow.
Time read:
4h22
